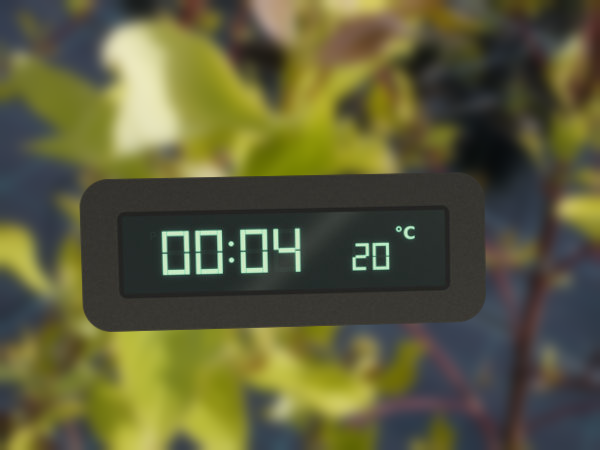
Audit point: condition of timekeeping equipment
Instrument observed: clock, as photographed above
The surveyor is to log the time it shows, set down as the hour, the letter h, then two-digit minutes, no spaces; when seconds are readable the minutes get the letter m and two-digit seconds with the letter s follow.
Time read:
0h04
